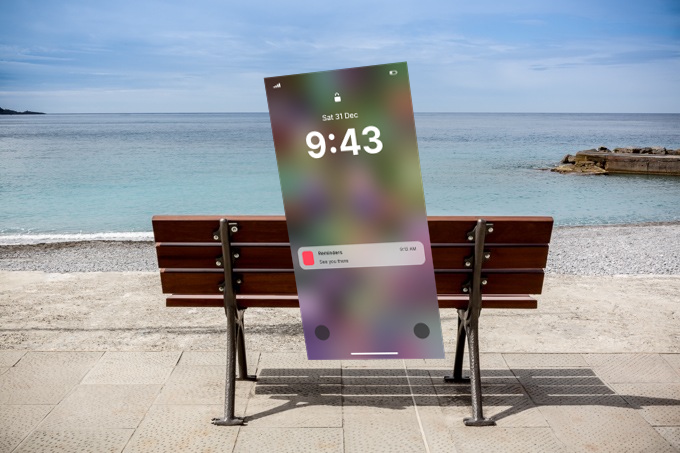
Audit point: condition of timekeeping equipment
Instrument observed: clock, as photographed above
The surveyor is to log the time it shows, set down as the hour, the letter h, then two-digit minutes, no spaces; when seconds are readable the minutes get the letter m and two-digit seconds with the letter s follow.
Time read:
9h43
